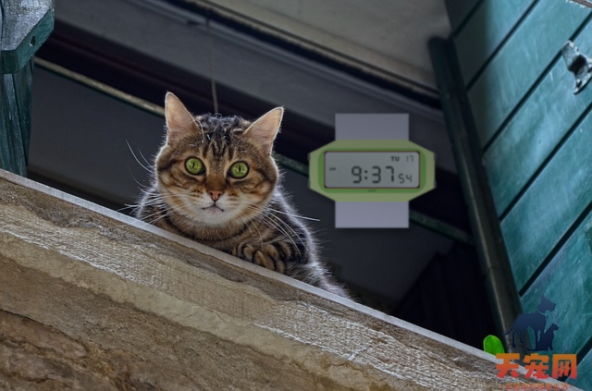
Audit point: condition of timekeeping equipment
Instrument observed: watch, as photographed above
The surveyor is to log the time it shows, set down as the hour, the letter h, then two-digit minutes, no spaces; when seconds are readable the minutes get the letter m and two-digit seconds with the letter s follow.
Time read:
9h37
